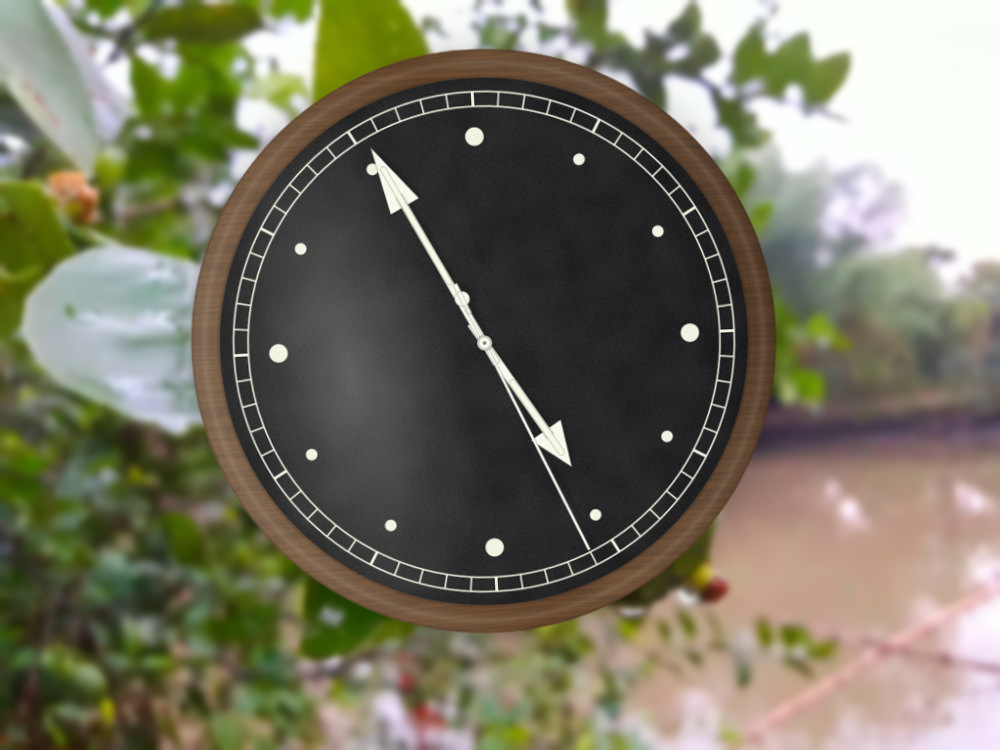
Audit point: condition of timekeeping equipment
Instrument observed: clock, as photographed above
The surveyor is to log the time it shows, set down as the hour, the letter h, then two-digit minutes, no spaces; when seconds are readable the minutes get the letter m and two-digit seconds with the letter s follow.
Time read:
4h55m26s
